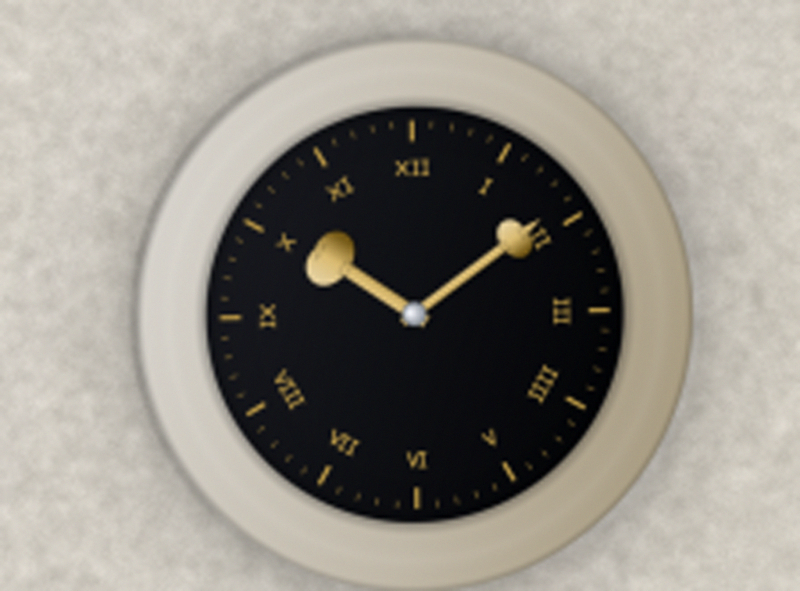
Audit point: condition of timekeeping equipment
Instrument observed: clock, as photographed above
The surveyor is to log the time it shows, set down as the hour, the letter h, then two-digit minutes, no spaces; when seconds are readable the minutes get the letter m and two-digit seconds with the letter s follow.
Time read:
10h09
